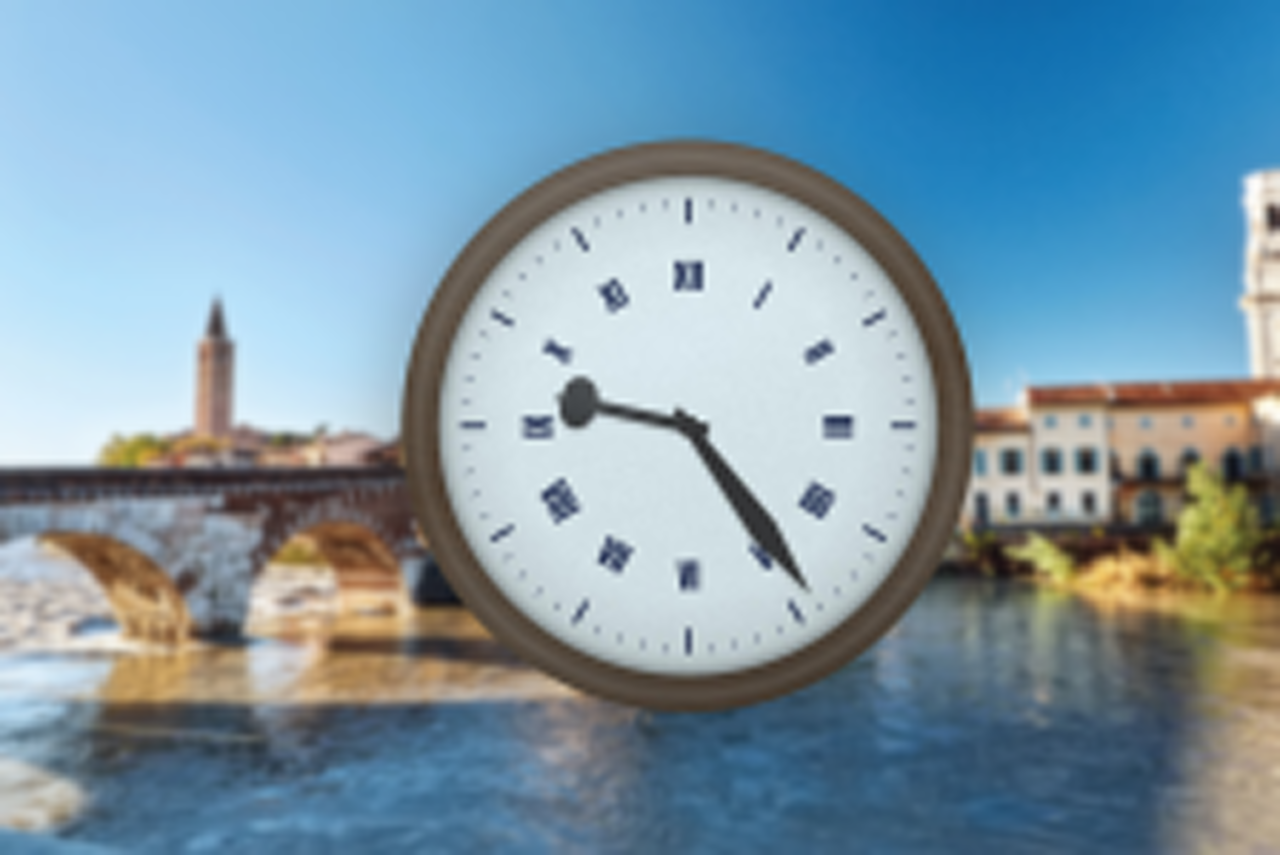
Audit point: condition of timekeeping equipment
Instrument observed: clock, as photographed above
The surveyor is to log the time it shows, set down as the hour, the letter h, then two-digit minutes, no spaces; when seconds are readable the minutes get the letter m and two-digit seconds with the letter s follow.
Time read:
9h24
